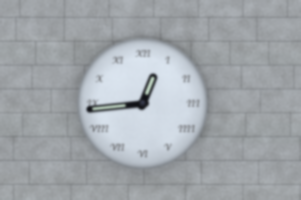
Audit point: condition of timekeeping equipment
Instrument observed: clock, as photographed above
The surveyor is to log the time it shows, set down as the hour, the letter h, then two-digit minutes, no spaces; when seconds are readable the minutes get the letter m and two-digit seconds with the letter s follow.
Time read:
12h44
